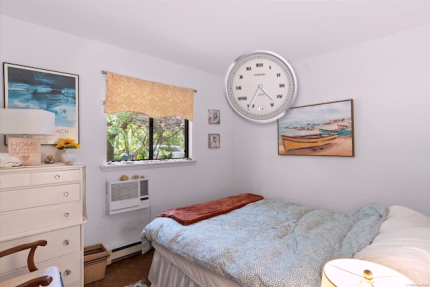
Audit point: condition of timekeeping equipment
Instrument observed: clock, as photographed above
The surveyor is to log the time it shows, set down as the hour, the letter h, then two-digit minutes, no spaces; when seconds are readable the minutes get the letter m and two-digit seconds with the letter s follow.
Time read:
4h35
